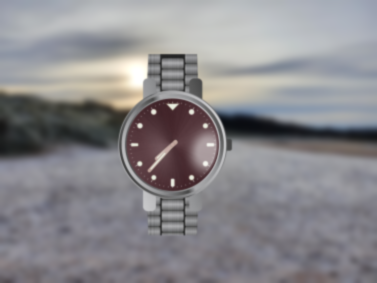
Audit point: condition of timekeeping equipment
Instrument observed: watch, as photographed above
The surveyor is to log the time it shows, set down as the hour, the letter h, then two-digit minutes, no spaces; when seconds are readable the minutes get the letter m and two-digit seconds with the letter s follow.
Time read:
7h37
